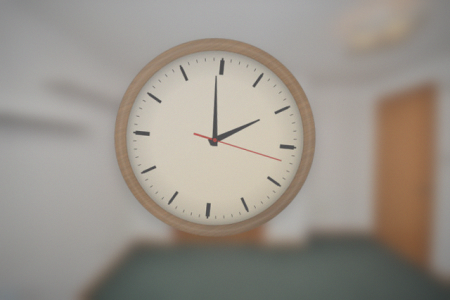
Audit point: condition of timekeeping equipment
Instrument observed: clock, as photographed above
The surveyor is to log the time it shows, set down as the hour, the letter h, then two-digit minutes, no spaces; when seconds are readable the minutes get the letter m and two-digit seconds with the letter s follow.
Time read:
1h59m17s
